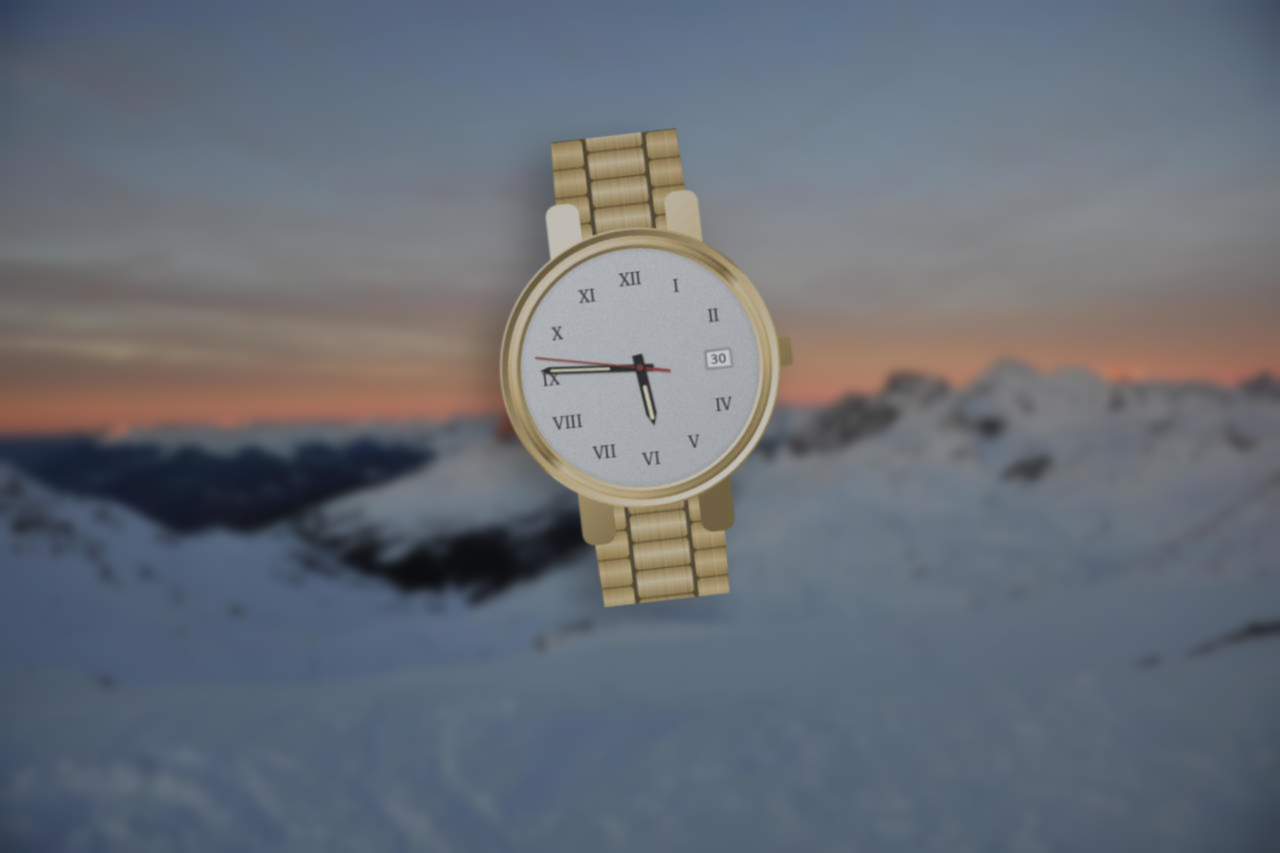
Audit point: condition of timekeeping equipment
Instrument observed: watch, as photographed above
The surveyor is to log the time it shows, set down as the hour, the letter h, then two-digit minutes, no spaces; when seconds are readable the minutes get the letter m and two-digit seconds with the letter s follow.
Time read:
5h45m47s
